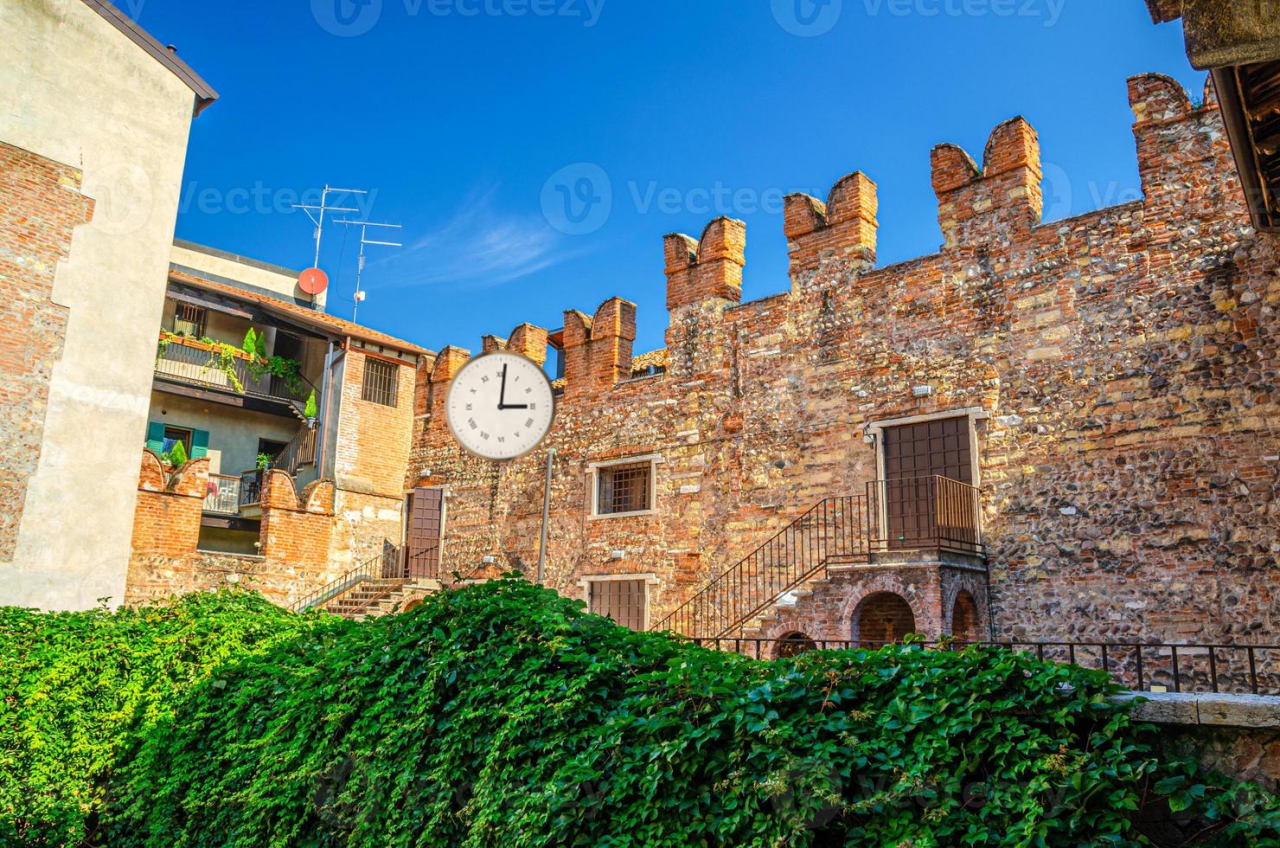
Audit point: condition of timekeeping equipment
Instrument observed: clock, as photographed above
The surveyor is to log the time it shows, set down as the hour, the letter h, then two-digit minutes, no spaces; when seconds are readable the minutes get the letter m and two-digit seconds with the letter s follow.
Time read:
3h01
